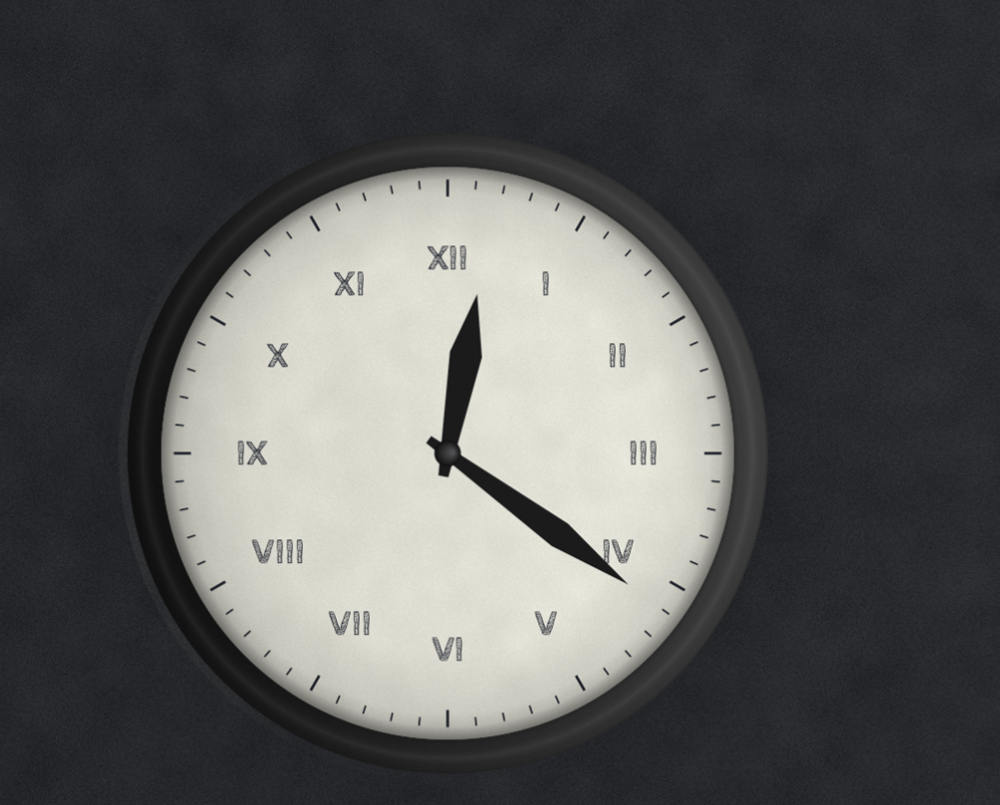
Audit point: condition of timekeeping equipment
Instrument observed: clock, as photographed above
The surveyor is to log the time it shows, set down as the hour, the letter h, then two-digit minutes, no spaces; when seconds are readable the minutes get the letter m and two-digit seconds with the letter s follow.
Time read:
12h21
